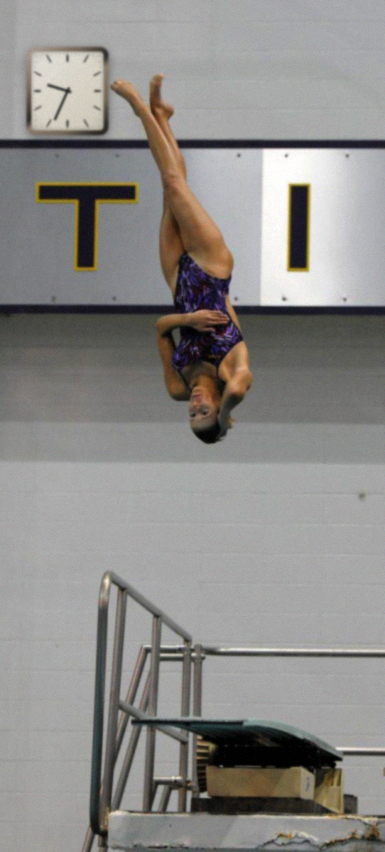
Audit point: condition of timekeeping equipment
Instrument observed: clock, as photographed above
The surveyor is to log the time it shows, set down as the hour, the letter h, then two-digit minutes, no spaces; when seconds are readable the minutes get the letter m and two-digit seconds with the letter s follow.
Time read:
9h34
